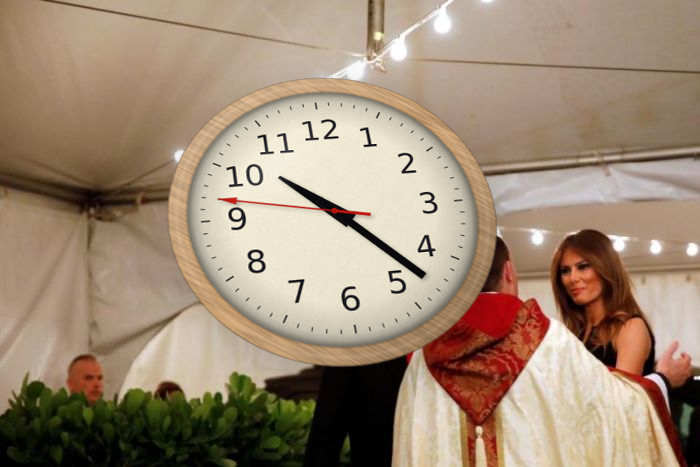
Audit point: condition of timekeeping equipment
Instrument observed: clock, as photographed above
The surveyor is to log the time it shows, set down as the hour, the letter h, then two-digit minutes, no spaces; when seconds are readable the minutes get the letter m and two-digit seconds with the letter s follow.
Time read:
10h22m47s
